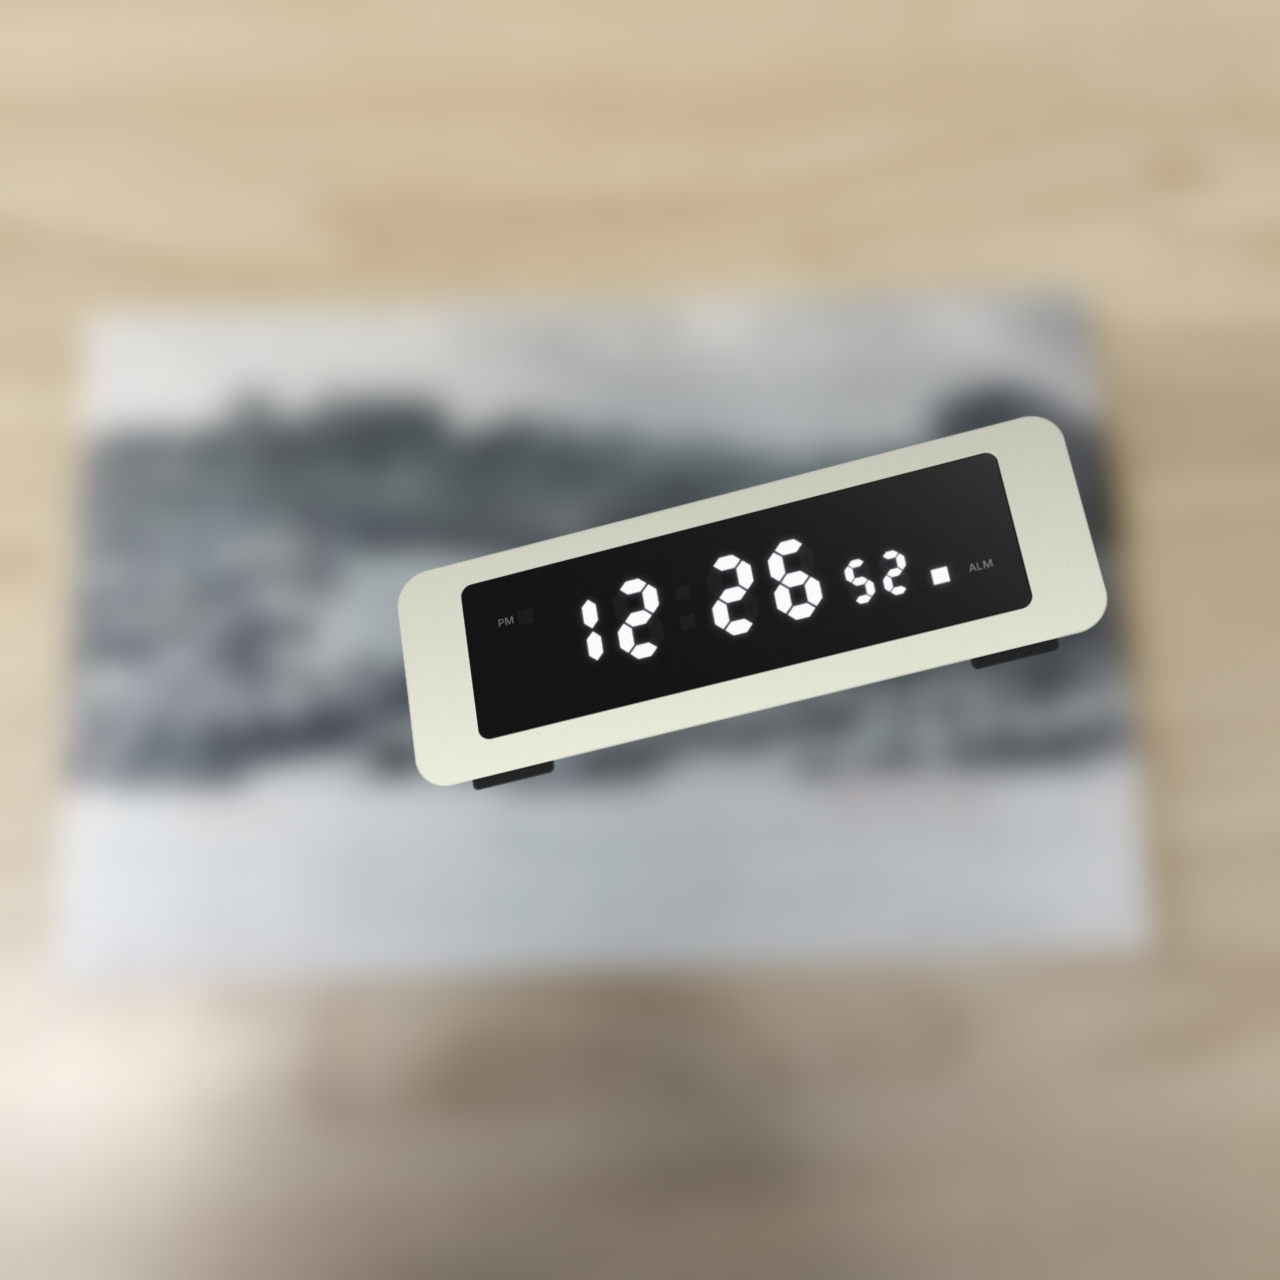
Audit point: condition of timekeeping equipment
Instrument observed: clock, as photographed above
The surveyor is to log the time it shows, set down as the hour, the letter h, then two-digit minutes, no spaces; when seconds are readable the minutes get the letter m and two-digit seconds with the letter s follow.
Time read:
12h26m52s
